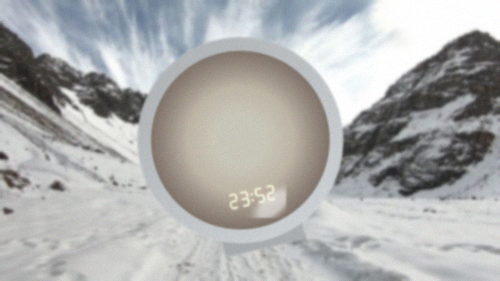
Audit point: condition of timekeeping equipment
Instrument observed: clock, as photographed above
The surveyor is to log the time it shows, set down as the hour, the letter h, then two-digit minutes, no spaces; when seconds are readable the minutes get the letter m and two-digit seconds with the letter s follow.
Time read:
23h52
